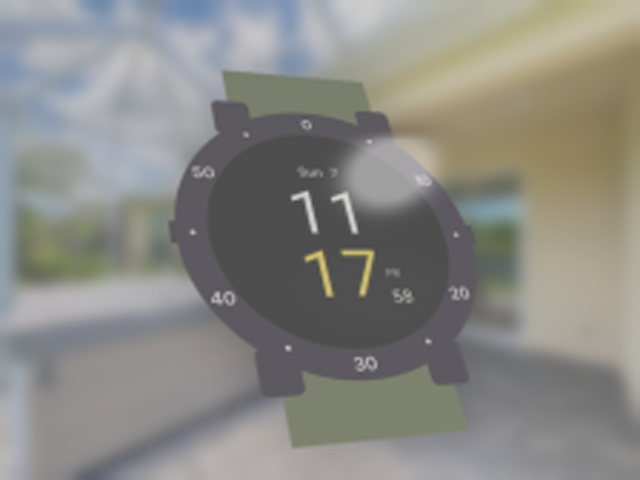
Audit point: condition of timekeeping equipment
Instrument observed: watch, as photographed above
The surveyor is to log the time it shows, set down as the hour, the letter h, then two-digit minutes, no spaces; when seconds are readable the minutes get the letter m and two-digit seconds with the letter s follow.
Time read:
11h17
